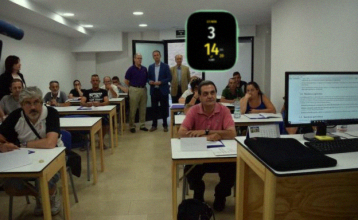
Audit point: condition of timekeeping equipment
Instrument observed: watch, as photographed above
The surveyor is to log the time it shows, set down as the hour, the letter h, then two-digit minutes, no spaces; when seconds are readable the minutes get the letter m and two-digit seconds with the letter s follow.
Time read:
3h14
